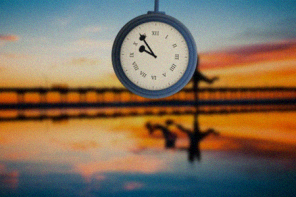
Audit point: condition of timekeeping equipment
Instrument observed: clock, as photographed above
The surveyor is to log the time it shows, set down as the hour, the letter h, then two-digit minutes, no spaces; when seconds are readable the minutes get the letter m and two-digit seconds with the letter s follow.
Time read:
9h54
